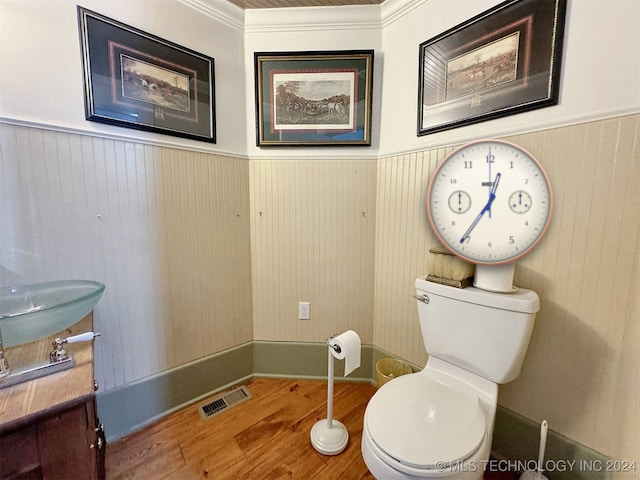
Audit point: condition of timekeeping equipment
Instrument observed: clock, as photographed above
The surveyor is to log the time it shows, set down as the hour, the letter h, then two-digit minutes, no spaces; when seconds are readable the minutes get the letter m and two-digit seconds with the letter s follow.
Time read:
12h36
